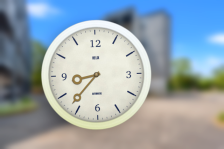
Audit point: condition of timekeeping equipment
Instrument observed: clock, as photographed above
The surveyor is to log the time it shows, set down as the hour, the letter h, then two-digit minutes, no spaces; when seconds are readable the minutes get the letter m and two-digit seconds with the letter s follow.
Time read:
8h37
